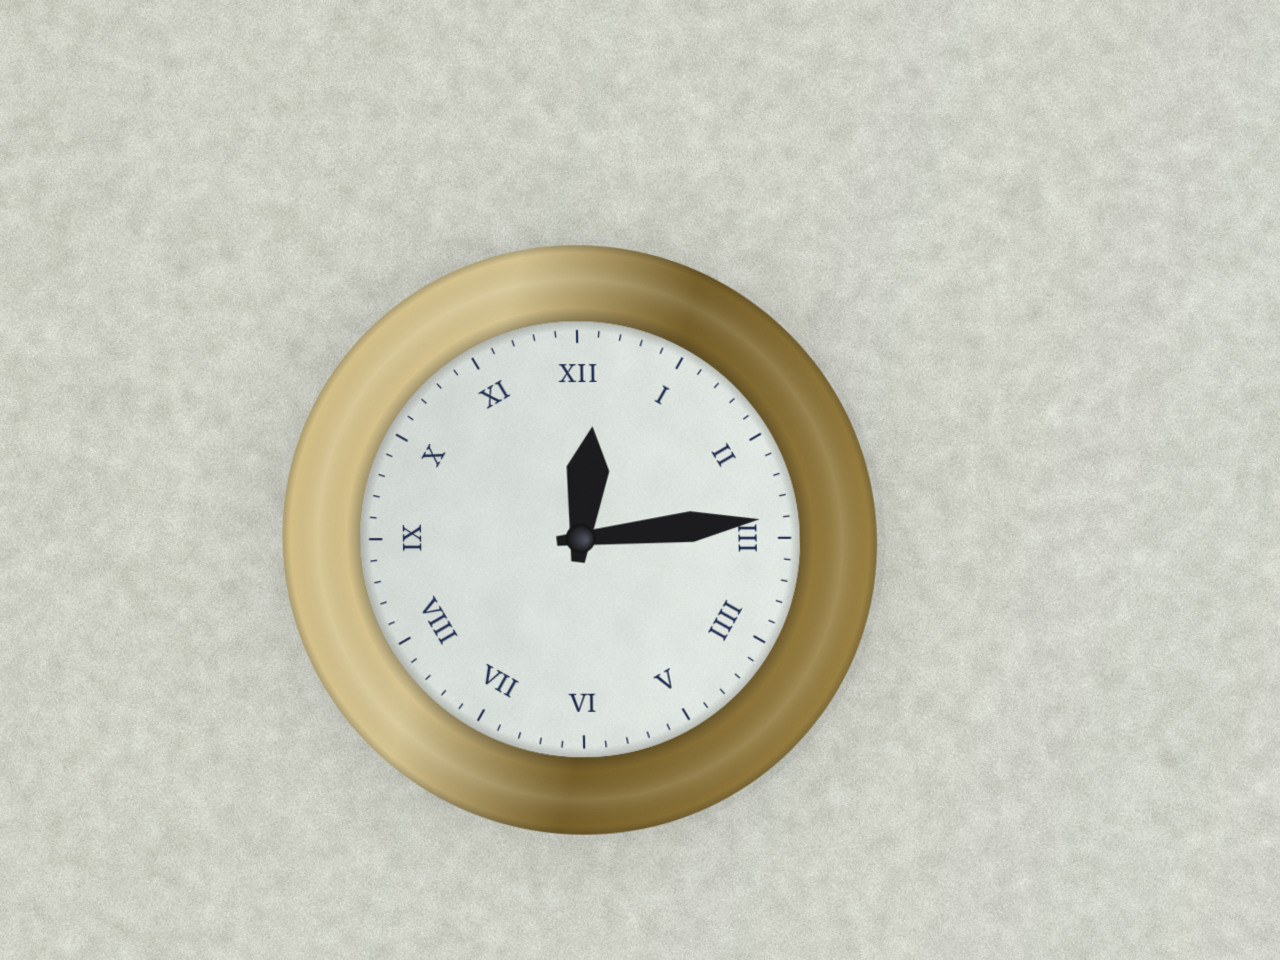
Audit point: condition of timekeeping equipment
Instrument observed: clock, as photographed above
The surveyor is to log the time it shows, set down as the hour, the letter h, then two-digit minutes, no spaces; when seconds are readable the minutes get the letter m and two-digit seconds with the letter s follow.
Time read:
12h14
